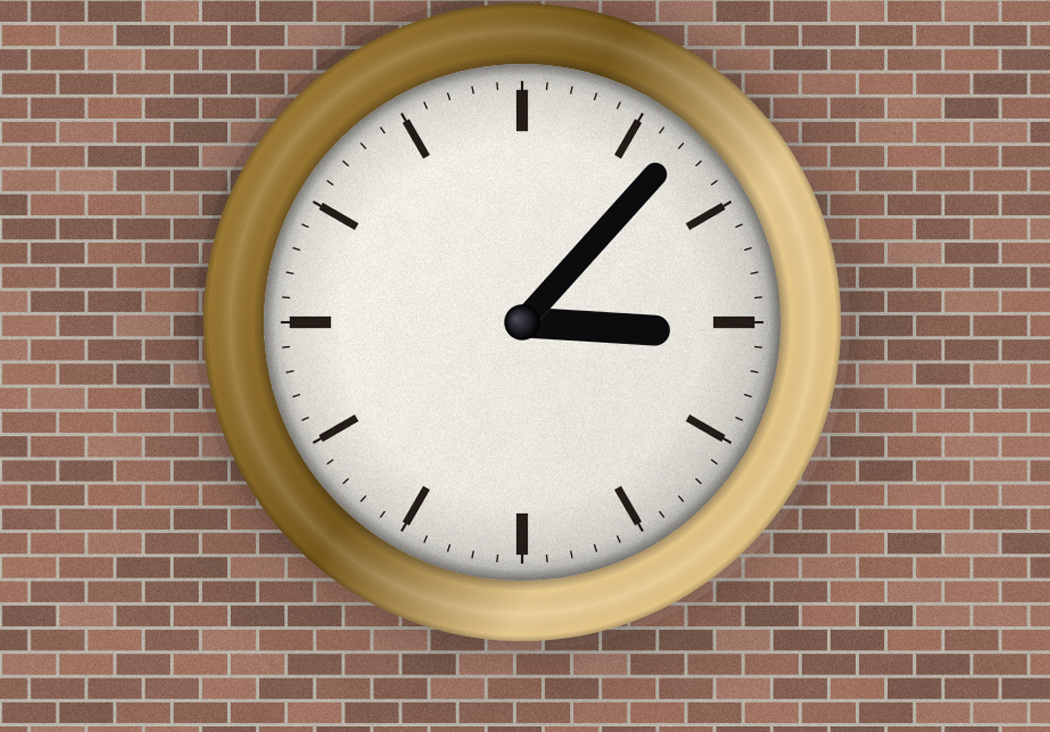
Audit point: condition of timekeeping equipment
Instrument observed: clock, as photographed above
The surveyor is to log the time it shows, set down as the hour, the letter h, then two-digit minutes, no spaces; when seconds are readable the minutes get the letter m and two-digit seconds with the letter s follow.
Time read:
3h07
